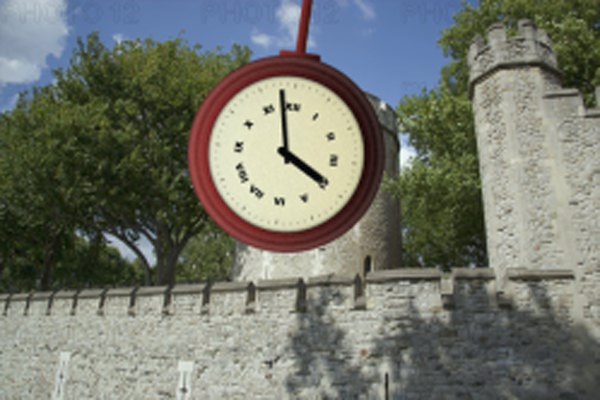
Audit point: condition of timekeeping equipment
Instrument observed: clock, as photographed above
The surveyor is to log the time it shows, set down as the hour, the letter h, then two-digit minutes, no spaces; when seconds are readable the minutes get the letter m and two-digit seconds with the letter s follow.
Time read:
3h58
